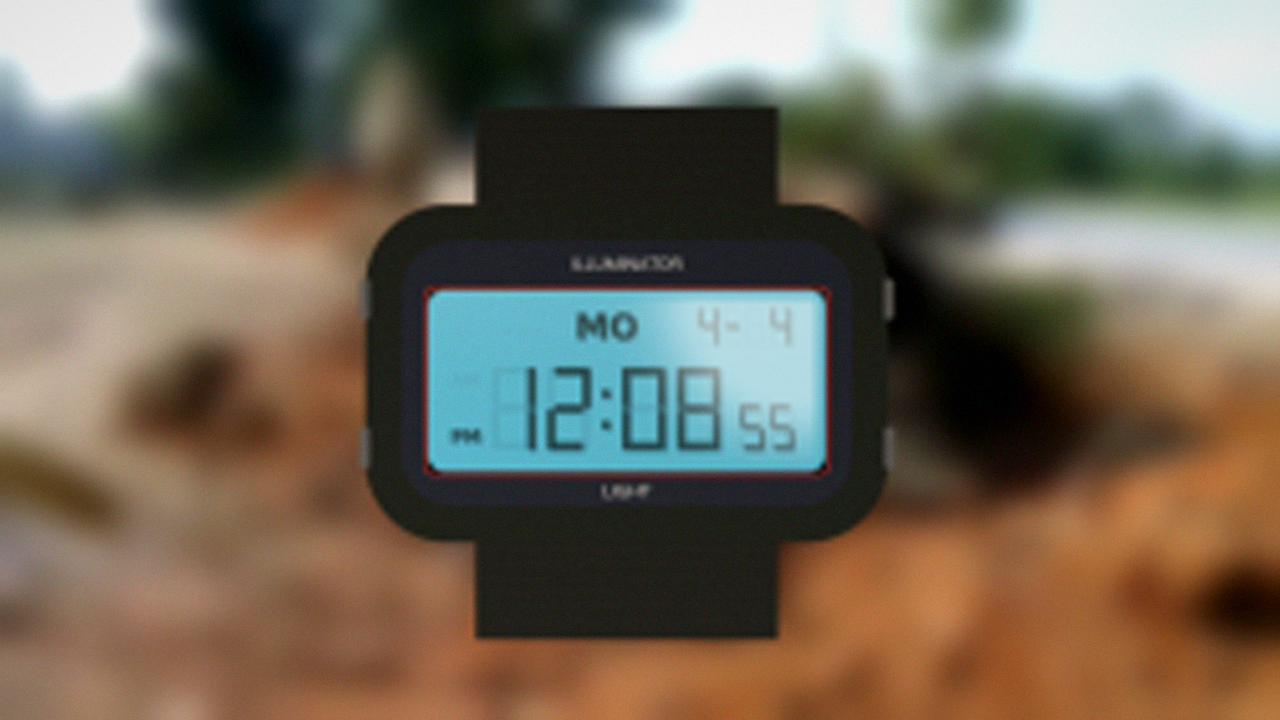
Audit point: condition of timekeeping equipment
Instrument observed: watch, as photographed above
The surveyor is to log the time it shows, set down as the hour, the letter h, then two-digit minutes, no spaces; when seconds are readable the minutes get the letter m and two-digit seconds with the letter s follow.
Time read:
12h08m55s
